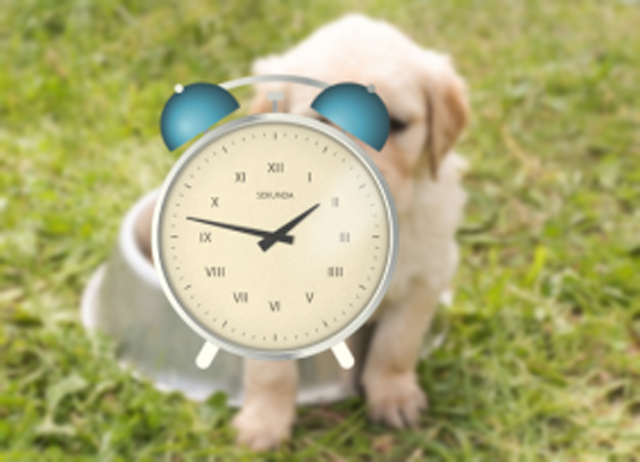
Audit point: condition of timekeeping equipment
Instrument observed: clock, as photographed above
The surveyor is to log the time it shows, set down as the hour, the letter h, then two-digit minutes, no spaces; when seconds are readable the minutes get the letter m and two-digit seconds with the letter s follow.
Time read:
1h47
